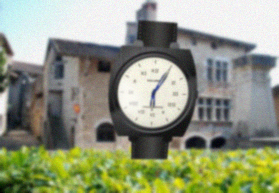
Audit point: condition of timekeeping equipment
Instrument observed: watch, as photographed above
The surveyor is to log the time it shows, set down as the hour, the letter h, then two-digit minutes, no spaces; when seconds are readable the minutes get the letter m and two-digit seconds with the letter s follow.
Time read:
6h05
